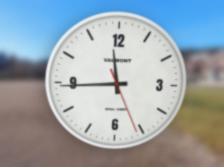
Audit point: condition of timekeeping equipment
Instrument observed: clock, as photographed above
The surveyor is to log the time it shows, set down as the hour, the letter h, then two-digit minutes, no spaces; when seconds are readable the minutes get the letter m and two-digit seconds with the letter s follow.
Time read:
11h44m26s
